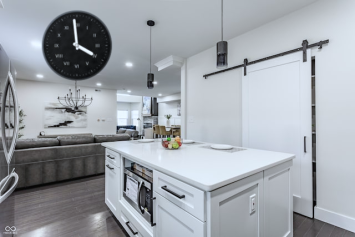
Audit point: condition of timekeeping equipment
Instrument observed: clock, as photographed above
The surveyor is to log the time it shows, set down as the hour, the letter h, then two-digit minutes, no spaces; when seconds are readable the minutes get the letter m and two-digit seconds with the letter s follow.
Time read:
3h59
